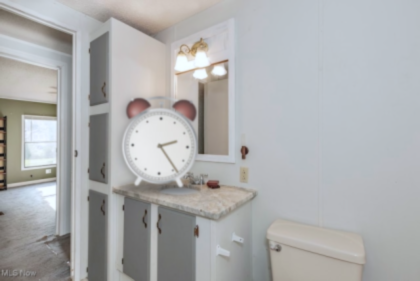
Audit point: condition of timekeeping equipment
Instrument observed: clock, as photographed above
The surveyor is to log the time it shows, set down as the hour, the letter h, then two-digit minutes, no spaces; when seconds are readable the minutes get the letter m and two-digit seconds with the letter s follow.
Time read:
2h24
